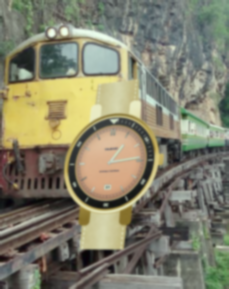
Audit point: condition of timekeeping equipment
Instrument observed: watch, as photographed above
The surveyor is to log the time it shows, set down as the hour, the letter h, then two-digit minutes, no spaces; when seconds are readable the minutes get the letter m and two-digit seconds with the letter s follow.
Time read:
1h14
